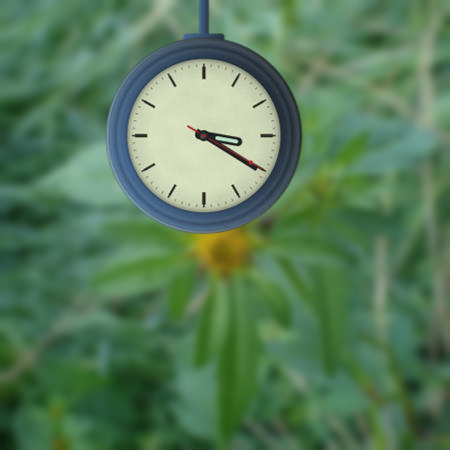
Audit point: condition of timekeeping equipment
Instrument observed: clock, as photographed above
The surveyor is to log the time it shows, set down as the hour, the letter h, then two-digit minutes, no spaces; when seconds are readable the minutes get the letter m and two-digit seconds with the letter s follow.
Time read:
3h20m20s
